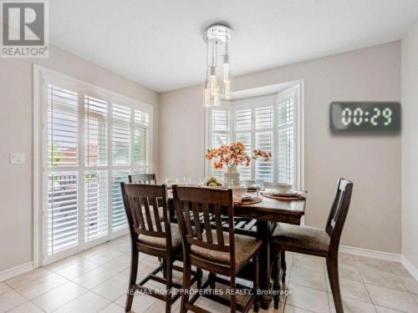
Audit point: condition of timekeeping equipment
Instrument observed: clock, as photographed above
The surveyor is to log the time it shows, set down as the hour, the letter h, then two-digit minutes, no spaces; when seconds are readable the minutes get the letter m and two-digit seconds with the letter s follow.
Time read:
0h29
